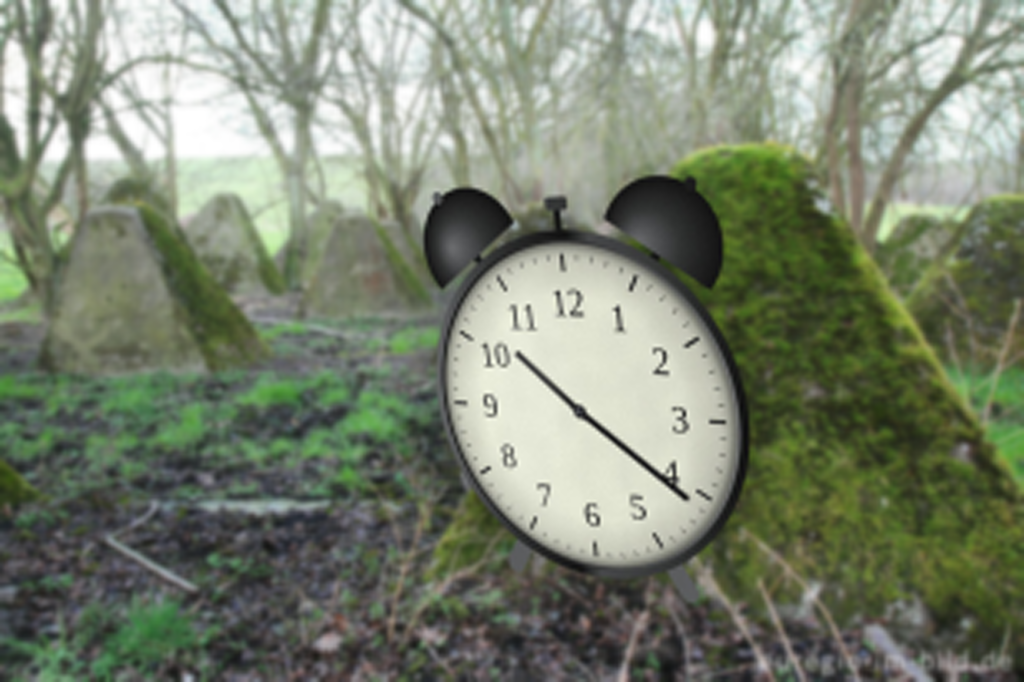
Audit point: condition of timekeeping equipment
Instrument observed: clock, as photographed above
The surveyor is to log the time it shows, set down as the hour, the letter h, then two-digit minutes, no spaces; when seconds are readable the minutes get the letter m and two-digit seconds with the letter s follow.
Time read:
10h21
